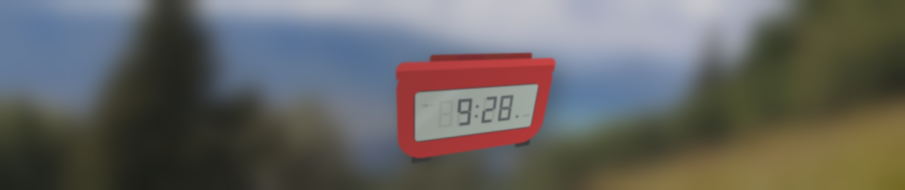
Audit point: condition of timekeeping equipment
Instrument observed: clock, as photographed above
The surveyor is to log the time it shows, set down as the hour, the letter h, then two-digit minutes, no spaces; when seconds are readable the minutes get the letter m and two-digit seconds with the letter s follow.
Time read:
9h28
